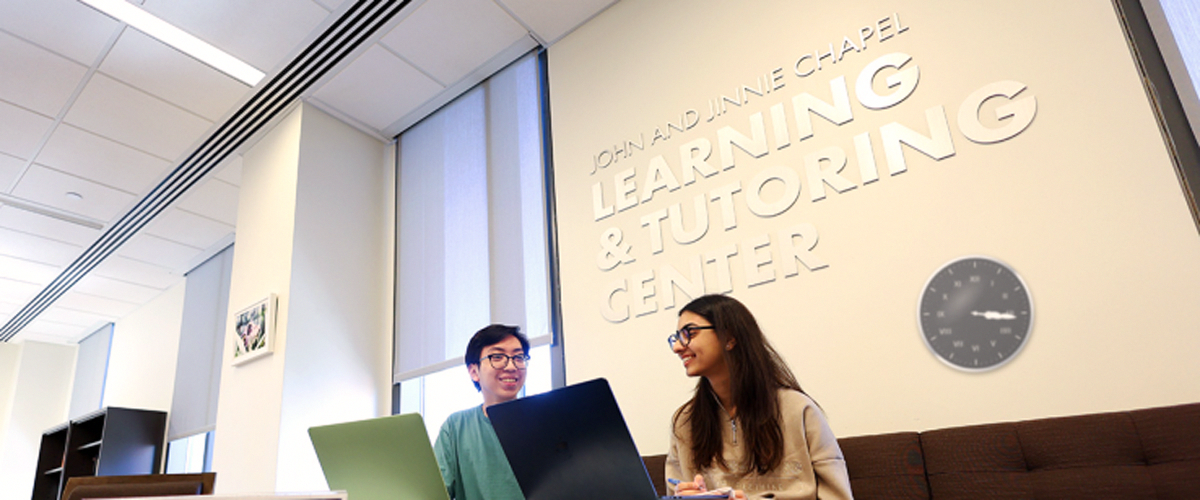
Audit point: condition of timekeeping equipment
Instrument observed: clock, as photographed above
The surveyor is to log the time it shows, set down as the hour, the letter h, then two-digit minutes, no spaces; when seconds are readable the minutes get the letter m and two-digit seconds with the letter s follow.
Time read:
3h16
